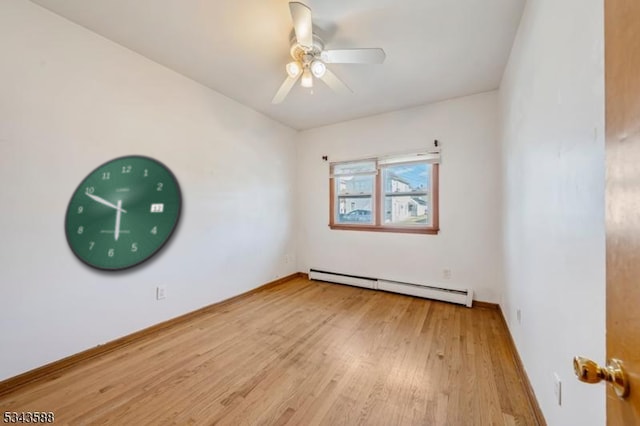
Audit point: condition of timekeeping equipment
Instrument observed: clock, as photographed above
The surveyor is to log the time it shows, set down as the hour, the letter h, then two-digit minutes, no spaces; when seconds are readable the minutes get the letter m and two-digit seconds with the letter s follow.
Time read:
5h49
